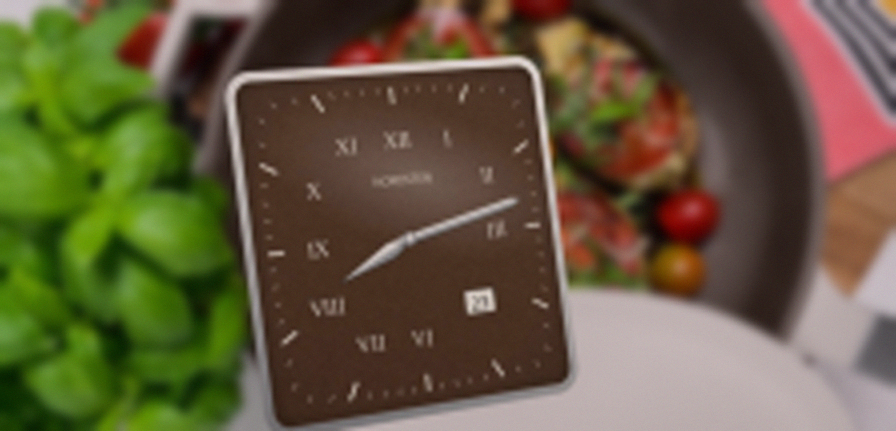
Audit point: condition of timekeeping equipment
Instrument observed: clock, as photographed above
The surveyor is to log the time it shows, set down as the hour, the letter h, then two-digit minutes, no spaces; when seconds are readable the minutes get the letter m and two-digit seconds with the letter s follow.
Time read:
8h13
